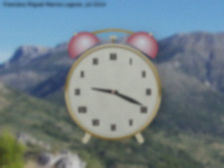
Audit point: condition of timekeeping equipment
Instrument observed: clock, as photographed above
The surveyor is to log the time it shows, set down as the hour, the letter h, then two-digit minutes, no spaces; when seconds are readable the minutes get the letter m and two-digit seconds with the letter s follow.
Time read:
9h19
